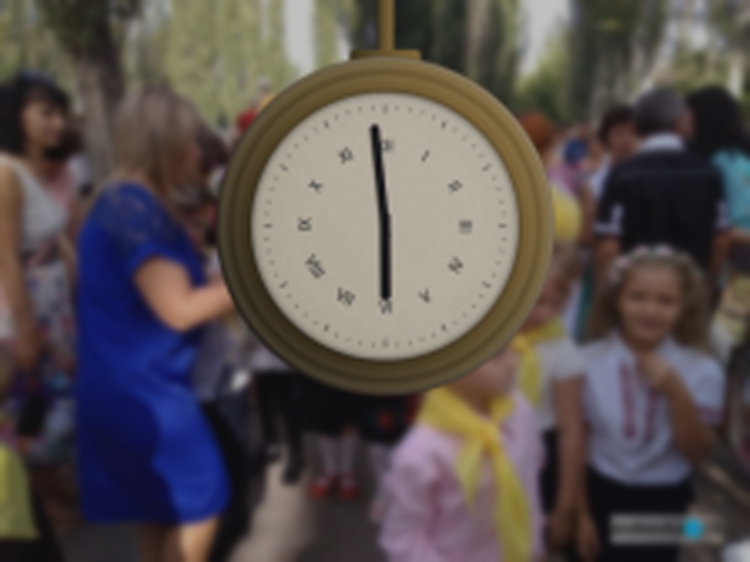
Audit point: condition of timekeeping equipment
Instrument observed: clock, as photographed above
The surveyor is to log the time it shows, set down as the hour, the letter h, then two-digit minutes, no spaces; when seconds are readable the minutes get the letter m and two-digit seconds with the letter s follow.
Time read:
5h59
